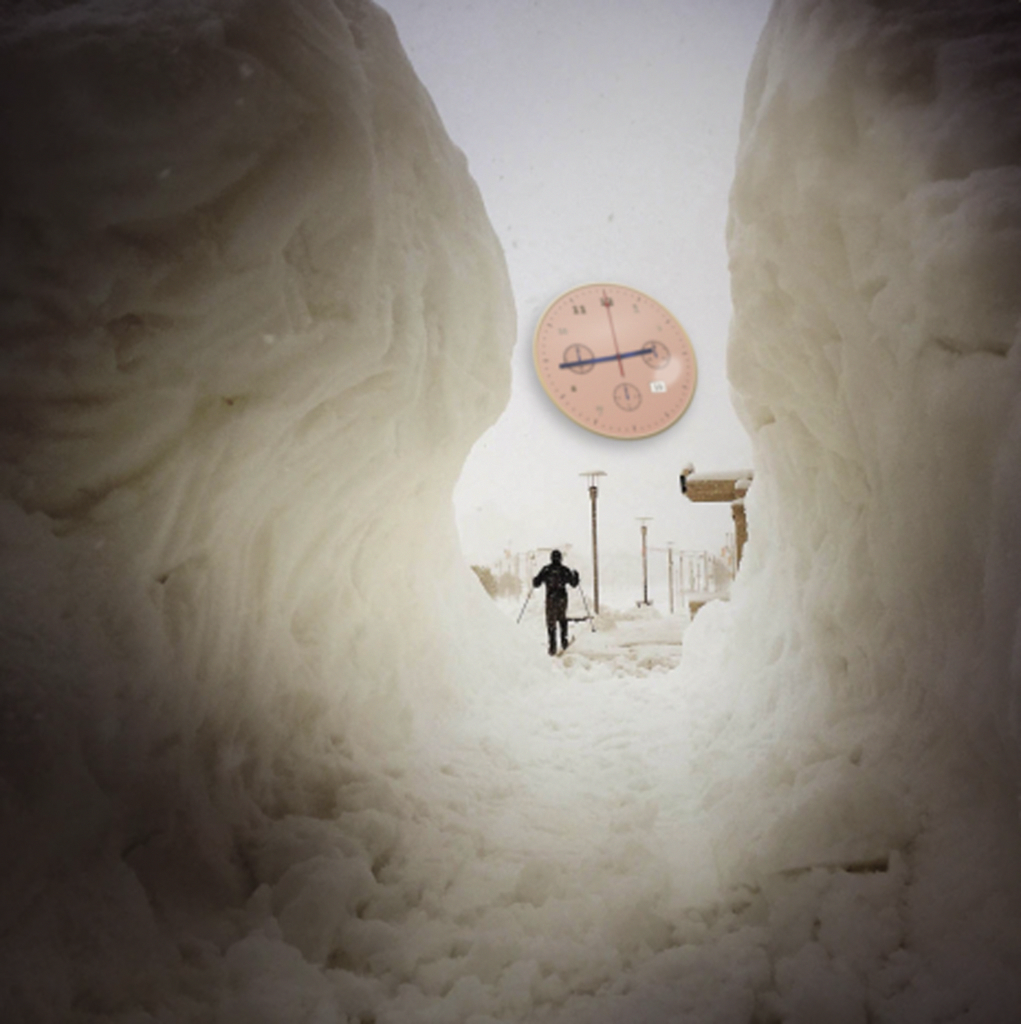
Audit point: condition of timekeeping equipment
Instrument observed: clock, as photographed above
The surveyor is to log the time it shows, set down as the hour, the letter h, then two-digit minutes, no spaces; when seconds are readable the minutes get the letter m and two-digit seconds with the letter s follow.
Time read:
2h44
